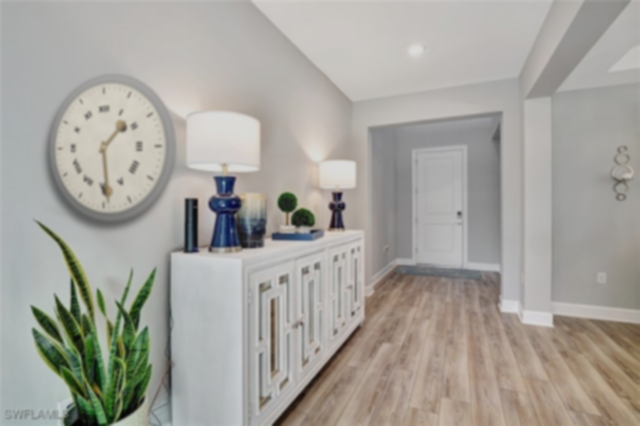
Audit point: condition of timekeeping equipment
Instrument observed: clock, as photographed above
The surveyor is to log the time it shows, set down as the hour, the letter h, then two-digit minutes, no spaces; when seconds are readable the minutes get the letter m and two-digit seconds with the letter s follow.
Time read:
1h29
